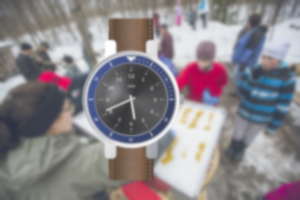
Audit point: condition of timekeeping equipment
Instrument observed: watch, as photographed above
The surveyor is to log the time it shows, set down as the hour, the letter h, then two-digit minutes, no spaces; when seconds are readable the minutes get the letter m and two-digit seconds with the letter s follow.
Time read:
5h41
